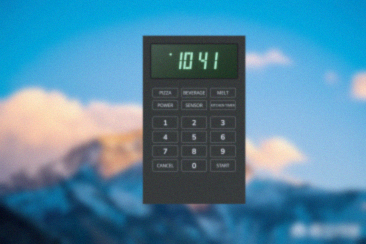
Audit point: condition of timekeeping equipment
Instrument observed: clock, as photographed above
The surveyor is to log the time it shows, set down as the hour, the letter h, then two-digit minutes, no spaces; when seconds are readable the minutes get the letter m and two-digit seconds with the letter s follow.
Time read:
10h41
